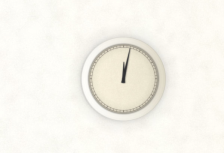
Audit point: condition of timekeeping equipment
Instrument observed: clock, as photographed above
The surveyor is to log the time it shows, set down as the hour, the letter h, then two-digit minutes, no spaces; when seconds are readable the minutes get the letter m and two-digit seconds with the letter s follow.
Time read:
12h02
